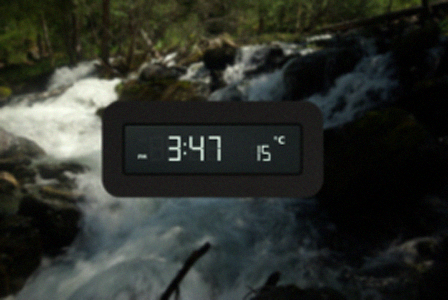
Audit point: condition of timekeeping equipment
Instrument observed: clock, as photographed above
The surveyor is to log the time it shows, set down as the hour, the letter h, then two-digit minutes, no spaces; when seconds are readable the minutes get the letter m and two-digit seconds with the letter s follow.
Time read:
3h47
